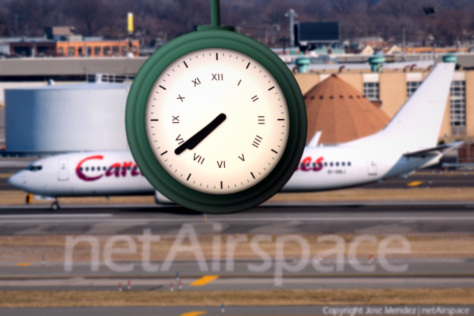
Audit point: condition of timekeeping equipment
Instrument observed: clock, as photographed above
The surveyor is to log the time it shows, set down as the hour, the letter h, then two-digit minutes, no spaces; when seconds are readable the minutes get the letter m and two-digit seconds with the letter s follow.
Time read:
7h39
